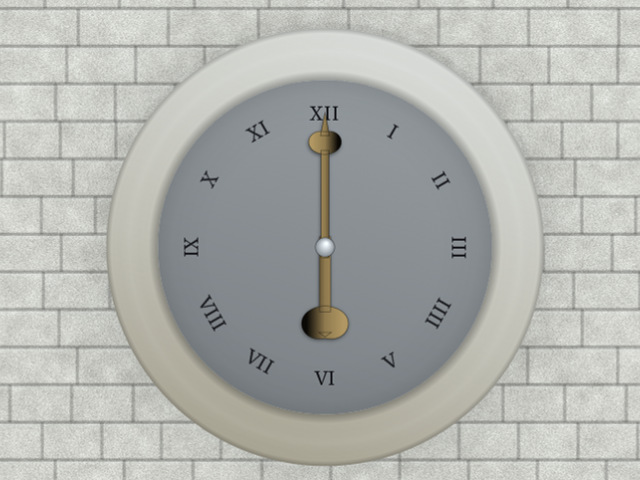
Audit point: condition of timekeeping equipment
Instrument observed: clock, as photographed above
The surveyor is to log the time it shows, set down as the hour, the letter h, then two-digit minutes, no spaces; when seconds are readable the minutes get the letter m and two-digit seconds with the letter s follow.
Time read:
6h00
